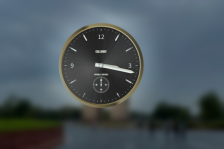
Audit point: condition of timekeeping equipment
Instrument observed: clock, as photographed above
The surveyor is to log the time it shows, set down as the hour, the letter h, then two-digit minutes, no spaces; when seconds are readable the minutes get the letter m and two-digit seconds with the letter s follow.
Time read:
3h17
